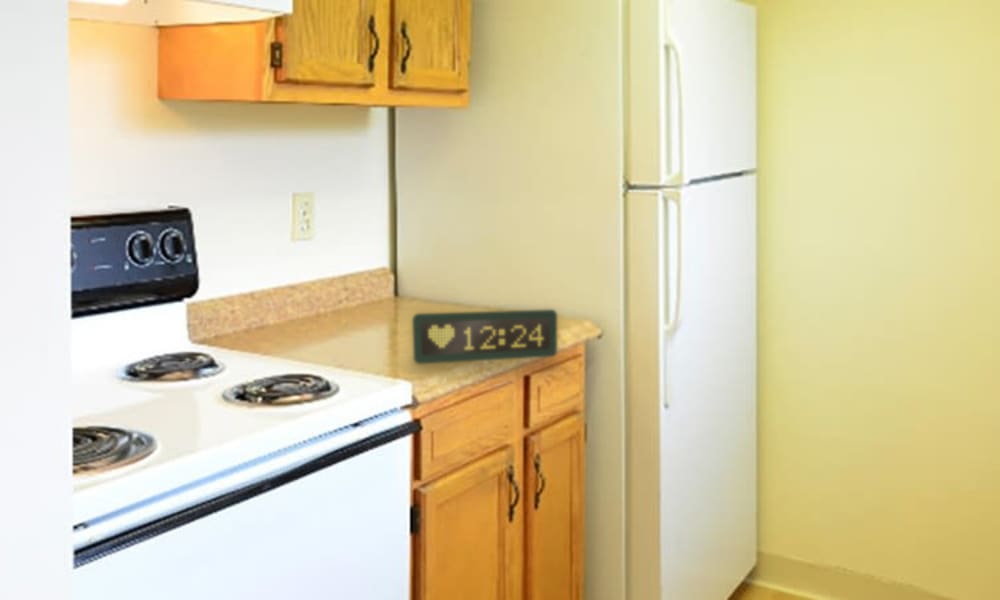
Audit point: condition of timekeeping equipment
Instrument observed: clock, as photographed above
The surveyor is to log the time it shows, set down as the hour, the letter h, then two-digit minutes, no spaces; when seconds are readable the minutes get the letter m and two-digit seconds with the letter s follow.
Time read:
12h24
